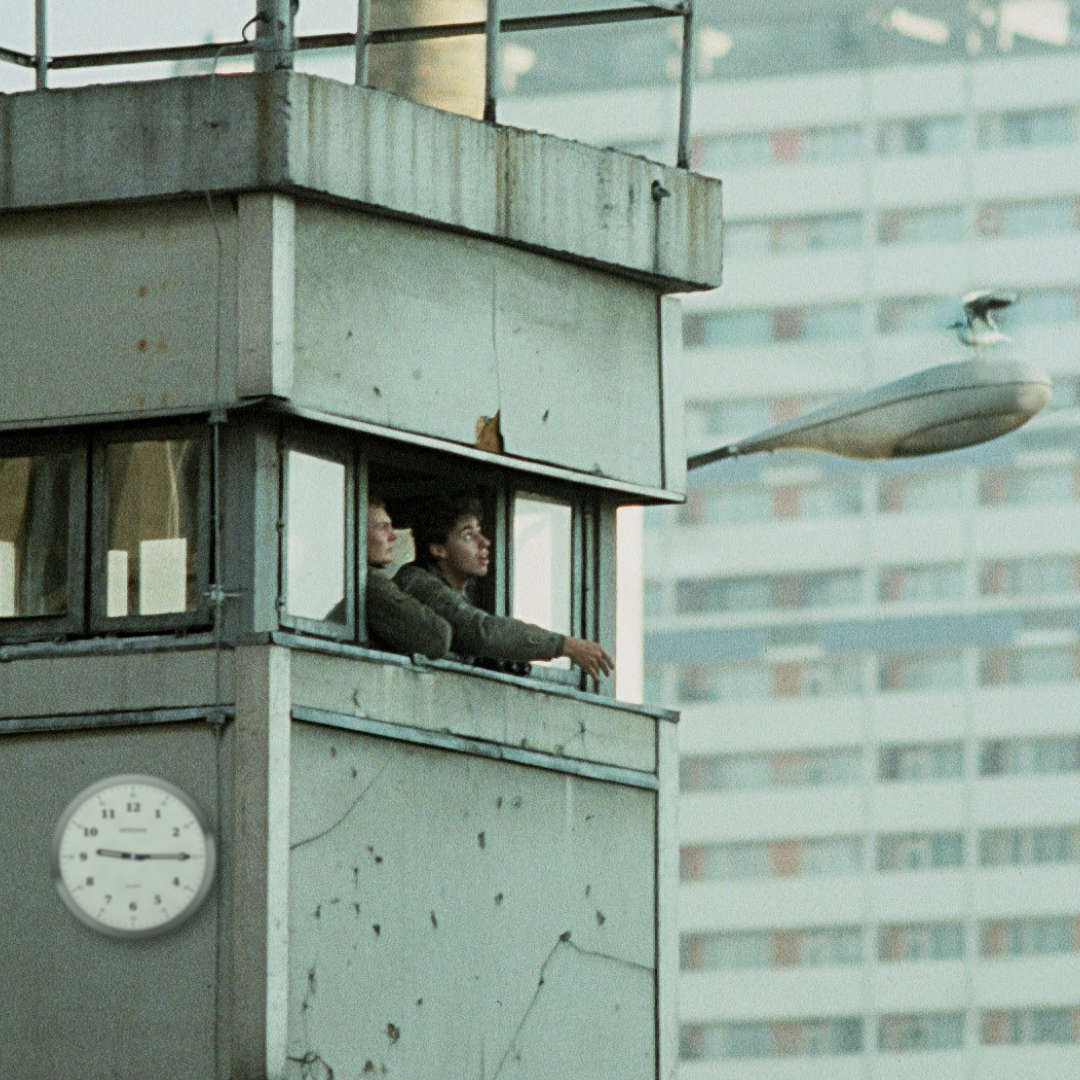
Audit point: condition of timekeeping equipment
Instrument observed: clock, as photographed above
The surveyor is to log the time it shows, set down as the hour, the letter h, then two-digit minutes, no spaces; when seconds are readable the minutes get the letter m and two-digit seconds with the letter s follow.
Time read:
9h15
